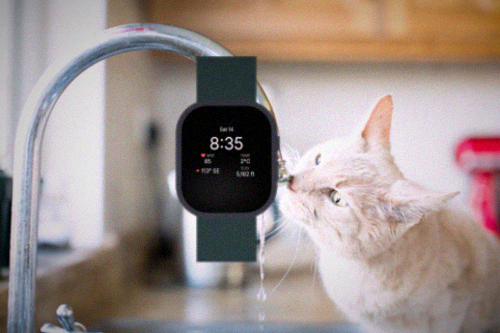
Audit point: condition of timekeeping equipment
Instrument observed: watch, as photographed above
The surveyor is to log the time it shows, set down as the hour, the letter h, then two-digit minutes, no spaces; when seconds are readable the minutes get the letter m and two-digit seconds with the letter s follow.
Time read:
8h35
